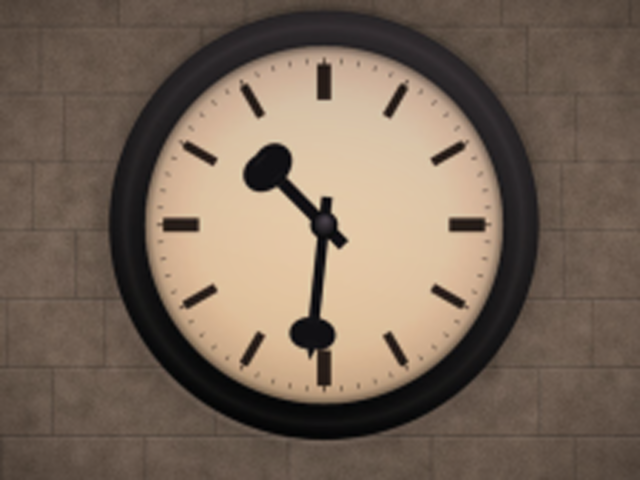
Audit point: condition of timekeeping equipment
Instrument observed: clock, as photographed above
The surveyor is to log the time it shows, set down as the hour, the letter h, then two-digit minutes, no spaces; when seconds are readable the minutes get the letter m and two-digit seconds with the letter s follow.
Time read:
10h31
